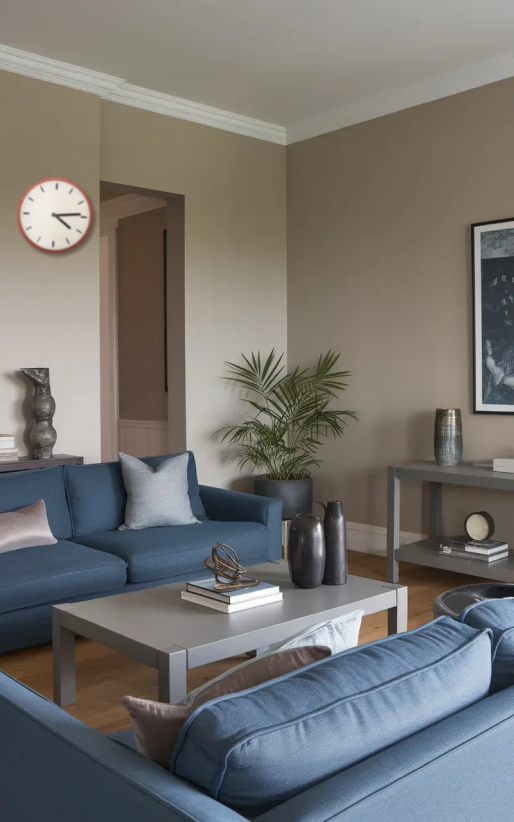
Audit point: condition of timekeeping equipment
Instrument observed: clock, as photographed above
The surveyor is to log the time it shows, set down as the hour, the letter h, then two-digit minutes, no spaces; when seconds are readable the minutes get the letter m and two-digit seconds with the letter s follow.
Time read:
4h14
